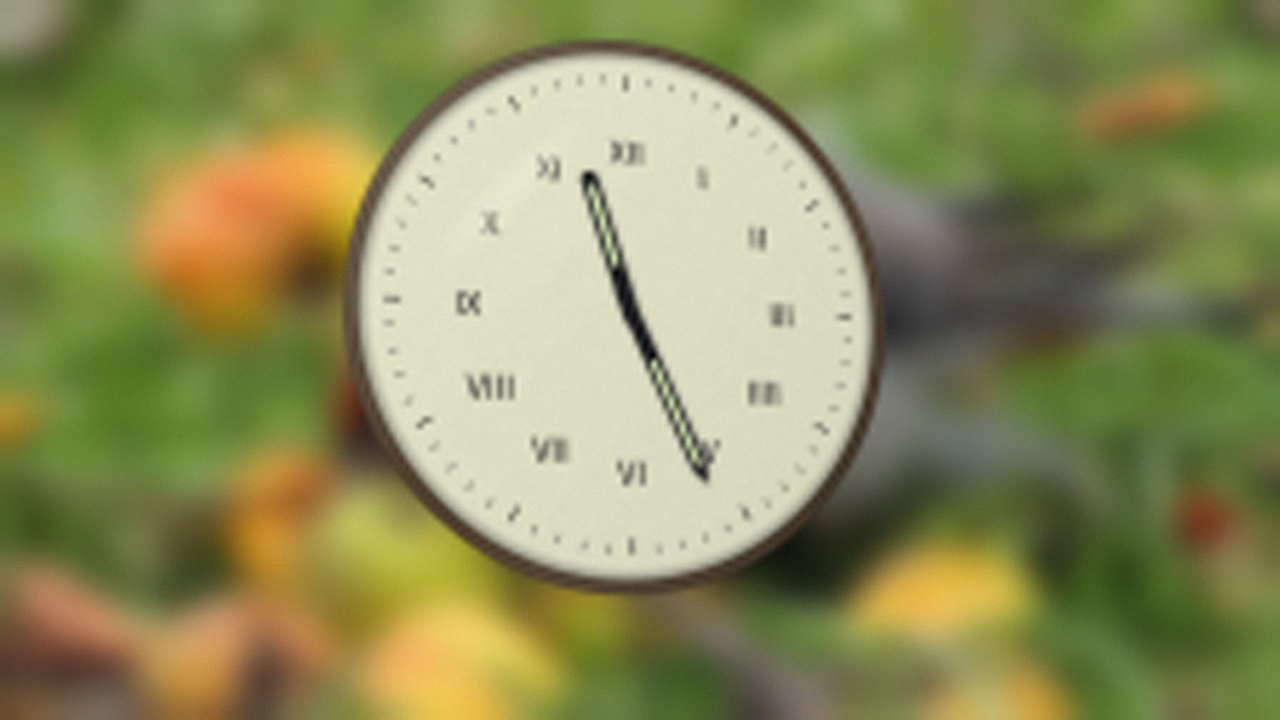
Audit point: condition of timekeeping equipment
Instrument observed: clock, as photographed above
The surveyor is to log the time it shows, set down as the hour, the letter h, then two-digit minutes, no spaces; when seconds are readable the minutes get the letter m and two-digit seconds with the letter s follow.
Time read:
11h26
